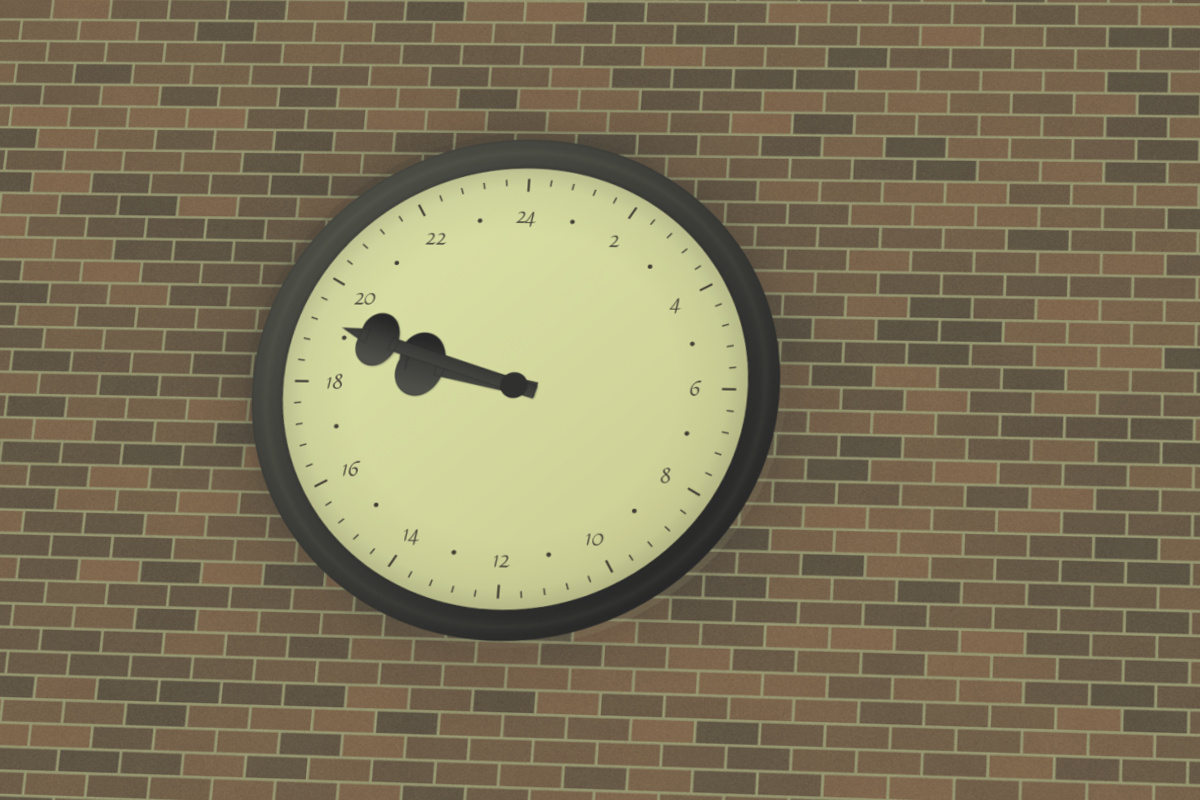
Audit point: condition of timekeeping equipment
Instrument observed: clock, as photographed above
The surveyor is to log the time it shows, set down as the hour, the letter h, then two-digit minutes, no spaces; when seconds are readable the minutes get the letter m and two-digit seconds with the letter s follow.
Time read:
18h48
